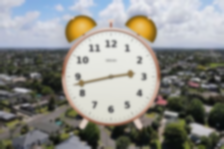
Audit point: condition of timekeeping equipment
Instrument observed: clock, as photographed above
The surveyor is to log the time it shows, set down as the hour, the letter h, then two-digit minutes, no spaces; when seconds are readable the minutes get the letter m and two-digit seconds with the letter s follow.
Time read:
2h43
